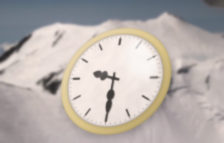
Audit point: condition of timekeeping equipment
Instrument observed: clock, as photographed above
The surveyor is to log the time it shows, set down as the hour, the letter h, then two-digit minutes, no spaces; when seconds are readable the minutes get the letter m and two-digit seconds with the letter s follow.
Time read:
9h30
